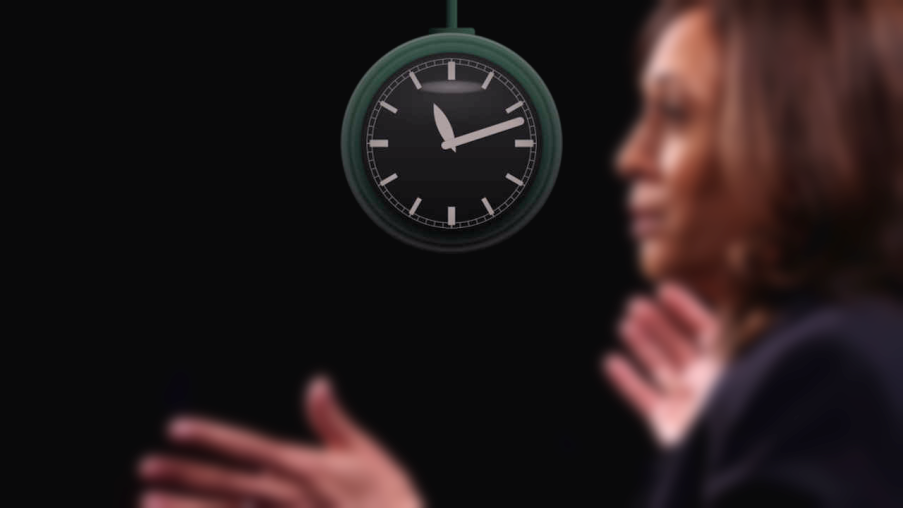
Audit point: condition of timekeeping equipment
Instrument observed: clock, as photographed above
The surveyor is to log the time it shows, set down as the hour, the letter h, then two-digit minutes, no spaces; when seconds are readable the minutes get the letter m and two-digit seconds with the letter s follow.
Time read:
11h12
